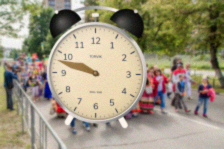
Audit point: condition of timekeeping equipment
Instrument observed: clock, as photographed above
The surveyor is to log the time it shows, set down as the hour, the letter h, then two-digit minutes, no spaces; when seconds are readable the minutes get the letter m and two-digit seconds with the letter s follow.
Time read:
9h48
